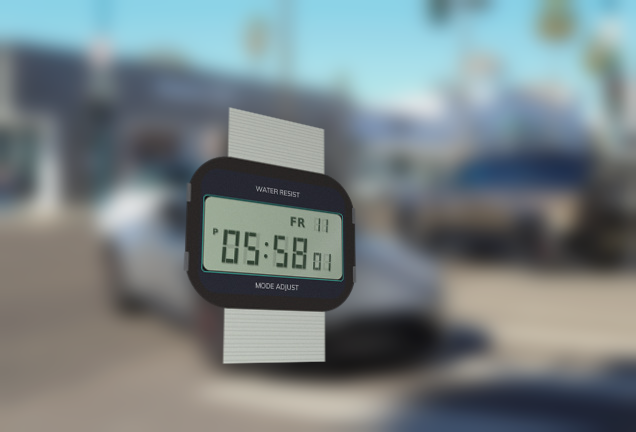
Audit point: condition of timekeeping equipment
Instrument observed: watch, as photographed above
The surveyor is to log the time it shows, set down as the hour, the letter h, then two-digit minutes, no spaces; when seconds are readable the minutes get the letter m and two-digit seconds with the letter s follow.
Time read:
5h58m01s
